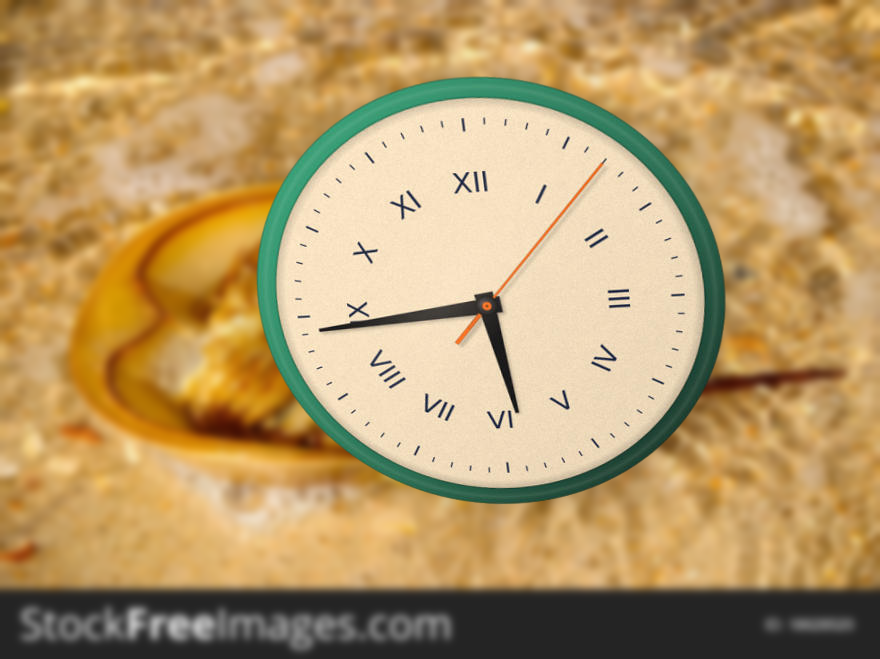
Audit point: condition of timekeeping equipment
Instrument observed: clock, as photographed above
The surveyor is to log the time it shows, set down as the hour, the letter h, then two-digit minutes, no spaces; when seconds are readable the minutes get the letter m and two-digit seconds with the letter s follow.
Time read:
5h44m07s
